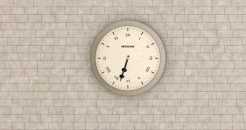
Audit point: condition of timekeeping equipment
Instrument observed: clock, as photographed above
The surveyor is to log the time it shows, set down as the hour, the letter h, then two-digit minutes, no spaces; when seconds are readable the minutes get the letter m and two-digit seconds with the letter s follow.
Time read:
6h33
